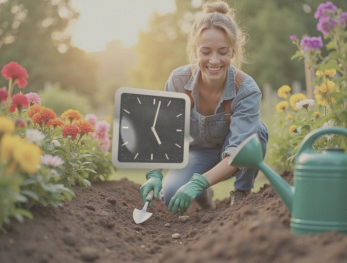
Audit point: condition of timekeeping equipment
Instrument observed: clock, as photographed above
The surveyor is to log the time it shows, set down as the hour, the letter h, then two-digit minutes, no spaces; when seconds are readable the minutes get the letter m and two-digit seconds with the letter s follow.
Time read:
5h02
